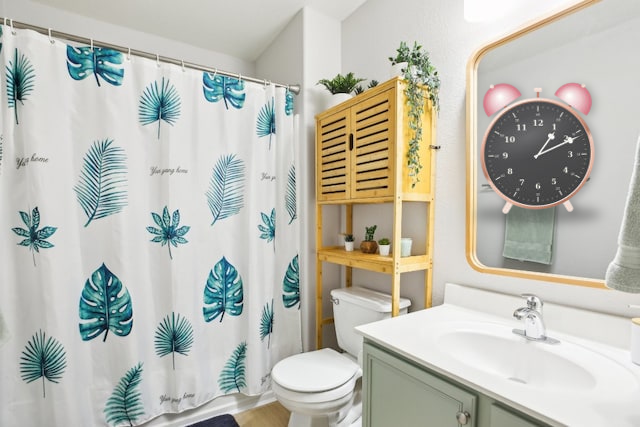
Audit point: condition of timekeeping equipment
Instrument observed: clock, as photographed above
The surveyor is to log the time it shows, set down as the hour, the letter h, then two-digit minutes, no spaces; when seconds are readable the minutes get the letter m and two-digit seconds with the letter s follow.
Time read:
1h11
